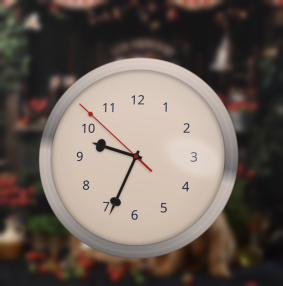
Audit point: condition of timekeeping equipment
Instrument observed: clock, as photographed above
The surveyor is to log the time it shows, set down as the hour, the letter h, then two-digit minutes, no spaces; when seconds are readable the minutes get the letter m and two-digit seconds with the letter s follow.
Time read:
9h33m52s
